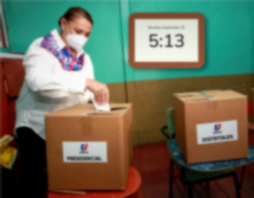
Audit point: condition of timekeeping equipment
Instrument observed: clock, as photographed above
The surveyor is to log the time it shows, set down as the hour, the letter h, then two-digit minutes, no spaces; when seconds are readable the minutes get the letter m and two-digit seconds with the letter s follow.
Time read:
5h13
